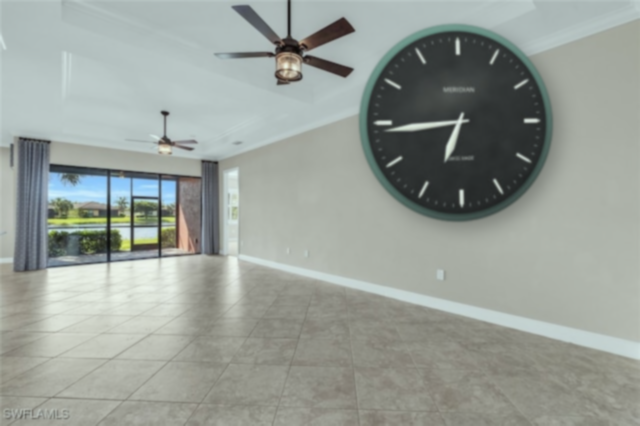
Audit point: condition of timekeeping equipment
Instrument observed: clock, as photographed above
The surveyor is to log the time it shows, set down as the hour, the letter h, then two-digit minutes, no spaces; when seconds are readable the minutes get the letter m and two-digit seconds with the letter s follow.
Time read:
6h44
